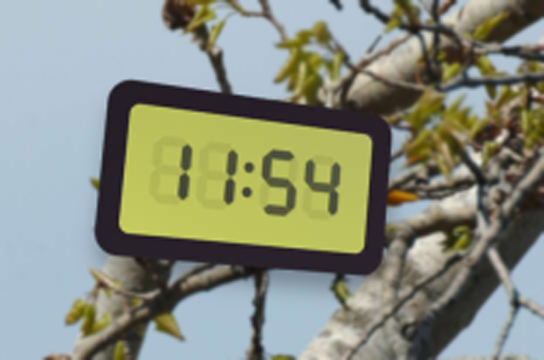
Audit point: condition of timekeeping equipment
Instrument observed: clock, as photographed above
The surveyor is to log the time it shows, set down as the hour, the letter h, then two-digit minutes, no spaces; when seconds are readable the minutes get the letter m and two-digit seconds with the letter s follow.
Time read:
11h54
